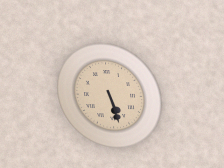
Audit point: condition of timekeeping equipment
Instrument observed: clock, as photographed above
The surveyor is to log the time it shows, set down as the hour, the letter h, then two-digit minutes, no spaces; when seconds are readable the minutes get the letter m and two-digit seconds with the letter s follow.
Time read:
5h28
